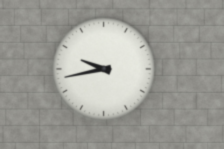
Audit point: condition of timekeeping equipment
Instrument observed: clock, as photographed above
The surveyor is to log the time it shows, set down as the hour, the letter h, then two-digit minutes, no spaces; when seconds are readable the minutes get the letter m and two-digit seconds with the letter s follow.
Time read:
9h43
